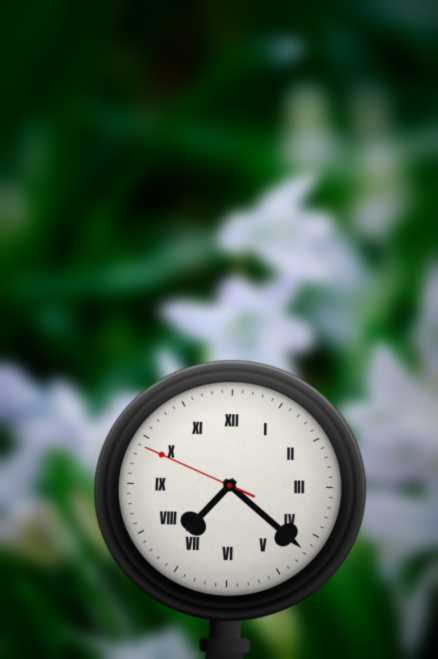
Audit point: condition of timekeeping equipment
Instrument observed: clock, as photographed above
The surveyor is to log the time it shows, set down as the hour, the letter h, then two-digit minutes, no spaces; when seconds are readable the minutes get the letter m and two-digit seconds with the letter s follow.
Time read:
7h21m49s
